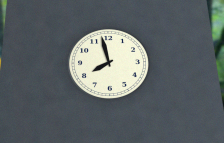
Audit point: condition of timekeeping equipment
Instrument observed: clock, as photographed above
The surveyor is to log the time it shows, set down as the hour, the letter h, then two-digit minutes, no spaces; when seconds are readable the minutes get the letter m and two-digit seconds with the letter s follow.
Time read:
7h58
